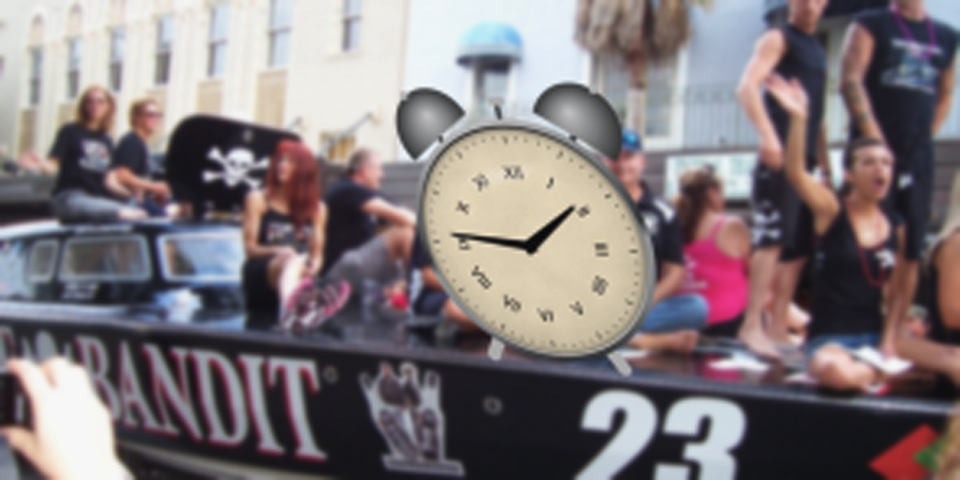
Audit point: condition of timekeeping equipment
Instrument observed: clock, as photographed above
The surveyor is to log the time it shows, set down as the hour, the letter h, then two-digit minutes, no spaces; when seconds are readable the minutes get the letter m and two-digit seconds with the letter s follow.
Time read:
1h46
